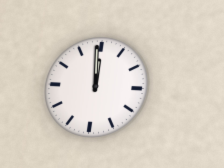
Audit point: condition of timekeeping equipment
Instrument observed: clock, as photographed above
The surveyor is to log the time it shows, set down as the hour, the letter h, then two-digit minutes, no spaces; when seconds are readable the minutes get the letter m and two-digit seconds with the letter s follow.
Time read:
11h59
